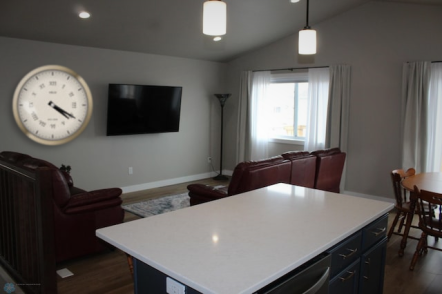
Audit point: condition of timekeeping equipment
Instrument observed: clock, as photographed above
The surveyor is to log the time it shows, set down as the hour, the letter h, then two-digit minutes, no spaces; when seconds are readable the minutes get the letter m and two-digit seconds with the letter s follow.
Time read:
4h20
